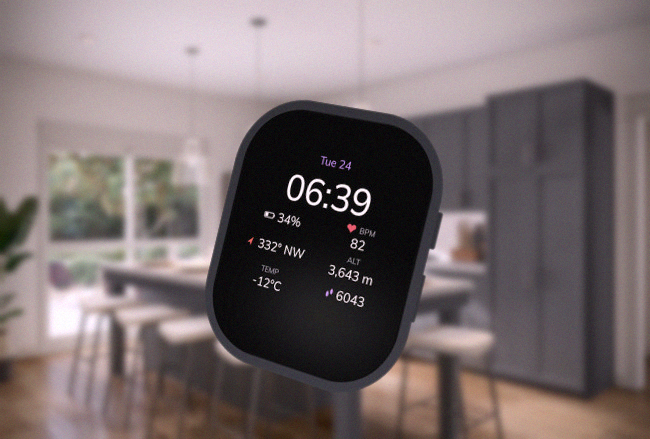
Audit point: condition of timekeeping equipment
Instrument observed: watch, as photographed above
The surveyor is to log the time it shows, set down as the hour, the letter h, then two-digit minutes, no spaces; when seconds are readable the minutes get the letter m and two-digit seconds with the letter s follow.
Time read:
6h39
